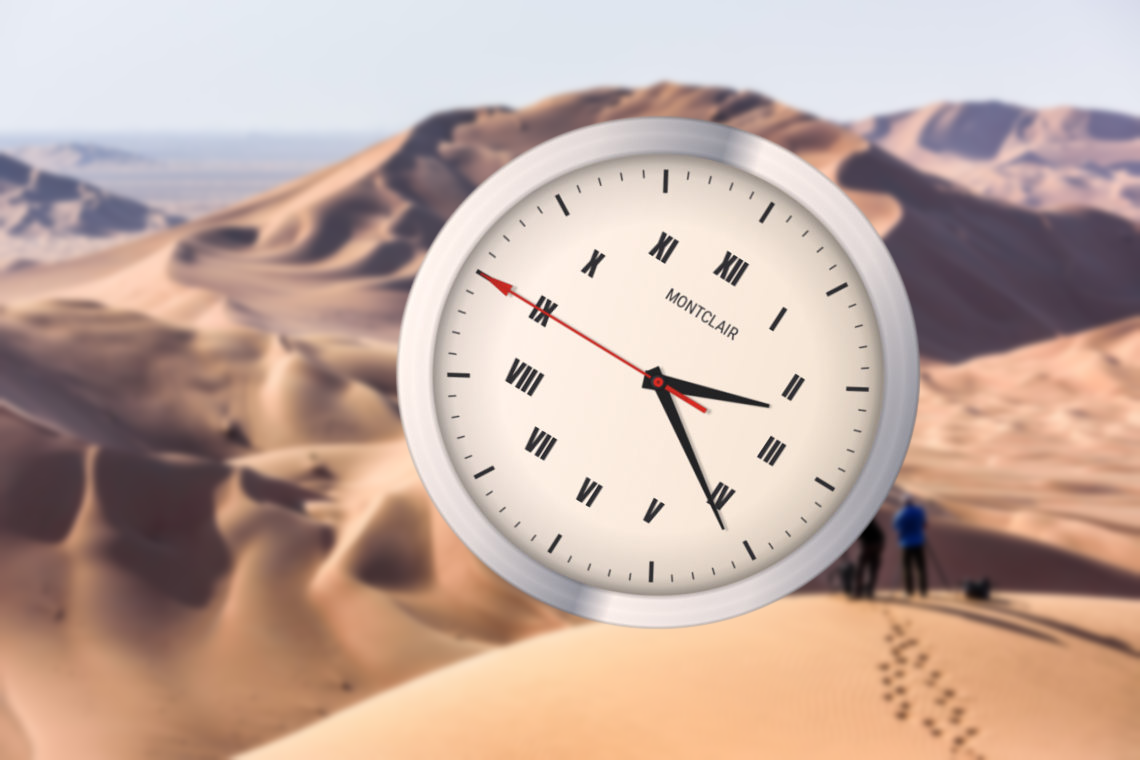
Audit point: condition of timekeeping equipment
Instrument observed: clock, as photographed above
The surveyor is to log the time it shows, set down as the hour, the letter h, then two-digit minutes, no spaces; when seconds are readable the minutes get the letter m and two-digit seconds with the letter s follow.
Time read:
2h20m45s
